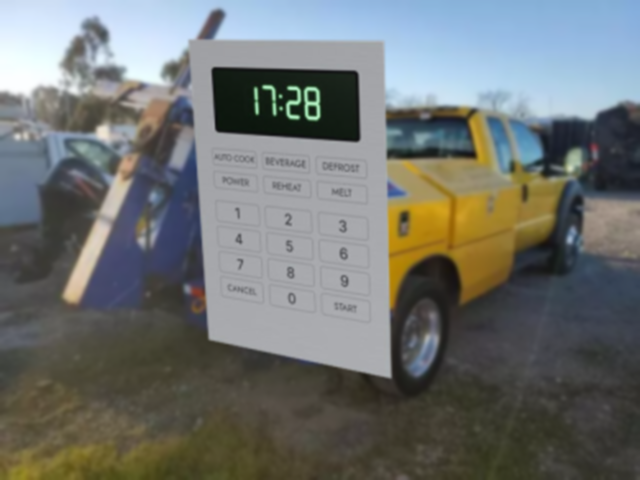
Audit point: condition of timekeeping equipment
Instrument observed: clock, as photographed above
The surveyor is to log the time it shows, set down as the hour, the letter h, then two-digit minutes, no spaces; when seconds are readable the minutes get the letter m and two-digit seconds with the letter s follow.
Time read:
17h28
